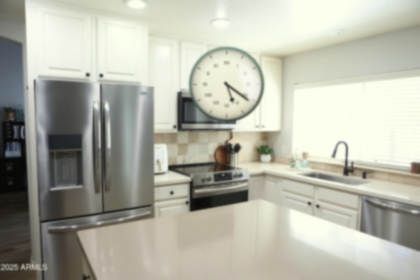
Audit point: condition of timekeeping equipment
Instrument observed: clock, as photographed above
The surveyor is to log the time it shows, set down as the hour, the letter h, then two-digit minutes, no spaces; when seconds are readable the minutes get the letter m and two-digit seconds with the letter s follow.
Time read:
5h21
